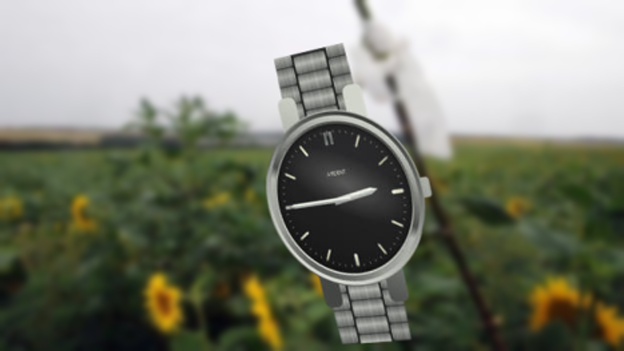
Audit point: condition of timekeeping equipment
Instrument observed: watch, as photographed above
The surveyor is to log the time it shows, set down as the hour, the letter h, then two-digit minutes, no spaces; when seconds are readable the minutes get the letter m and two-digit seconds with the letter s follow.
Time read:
2h45
